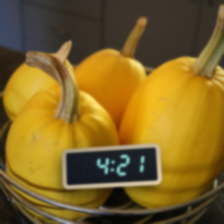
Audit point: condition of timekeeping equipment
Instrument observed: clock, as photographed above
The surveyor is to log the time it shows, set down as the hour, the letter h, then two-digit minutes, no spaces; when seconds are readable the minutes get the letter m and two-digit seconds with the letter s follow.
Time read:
4h21
